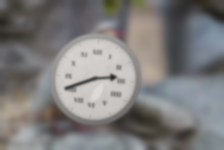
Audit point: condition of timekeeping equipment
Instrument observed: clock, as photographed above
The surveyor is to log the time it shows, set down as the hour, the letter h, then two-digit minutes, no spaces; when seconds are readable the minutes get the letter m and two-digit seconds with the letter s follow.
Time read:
2h41
